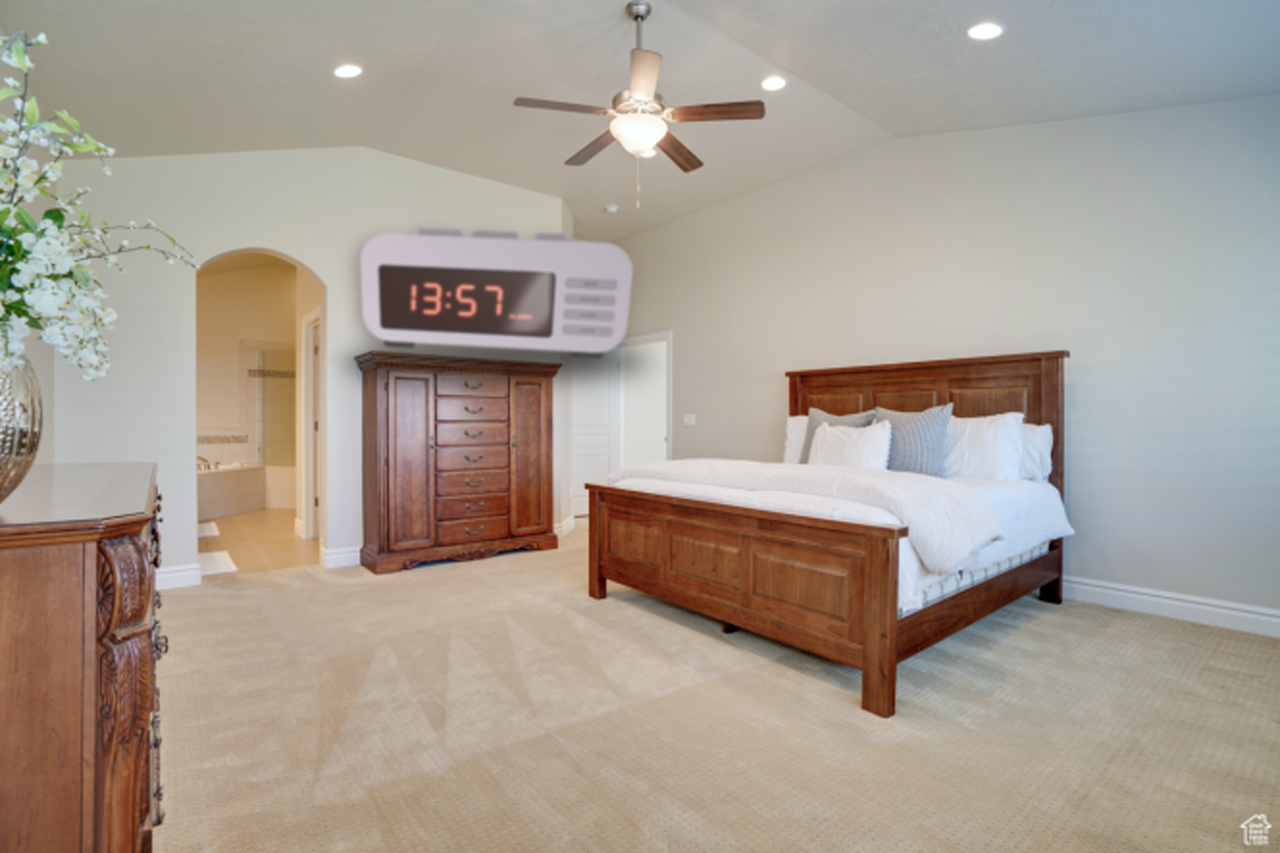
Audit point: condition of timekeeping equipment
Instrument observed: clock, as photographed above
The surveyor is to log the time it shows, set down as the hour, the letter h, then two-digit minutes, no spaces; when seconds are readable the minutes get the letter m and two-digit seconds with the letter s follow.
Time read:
13h57
